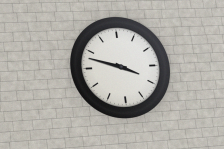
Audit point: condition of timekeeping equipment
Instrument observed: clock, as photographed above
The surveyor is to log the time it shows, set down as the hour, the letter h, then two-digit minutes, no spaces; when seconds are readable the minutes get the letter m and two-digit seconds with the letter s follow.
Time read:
3h48
